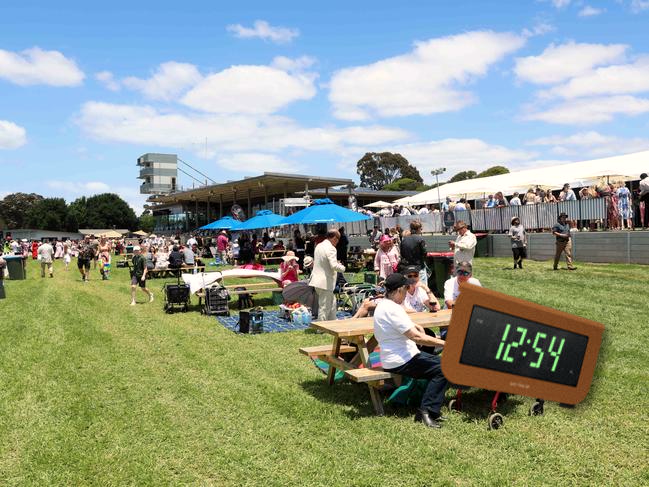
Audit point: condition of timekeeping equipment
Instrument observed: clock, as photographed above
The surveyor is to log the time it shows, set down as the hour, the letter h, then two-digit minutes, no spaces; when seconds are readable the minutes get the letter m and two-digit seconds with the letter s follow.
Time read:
12h54
